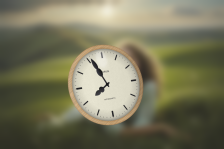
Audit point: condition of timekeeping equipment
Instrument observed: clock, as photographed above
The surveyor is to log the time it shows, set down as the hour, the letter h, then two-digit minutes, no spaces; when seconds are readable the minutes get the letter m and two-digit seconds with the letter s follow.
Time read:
7h56
